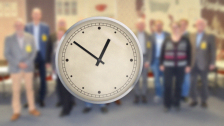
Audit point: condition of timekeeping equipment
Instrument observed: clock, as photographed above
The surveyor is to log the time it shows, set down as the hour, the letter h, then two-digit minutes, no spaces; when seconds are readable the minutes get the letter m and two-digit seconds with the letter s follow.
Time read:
12h51
